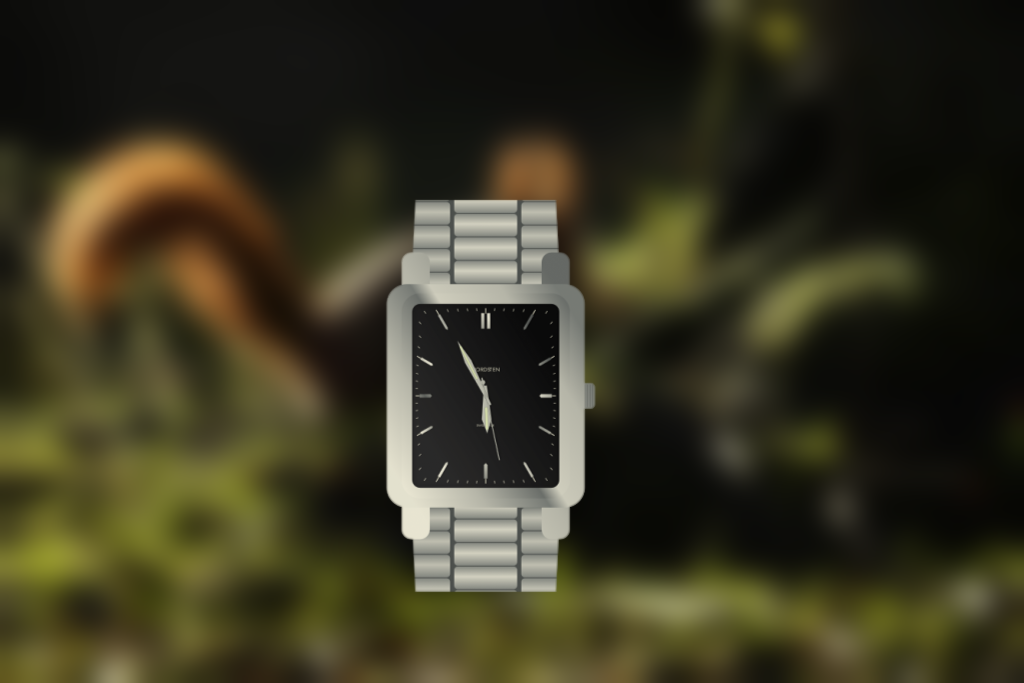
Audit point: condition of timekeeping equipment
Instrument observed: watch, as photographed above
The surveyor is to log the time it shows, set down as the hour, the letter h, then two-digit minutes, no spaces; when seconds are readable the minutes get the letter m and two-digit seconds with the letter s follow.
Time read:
5h55m28s
